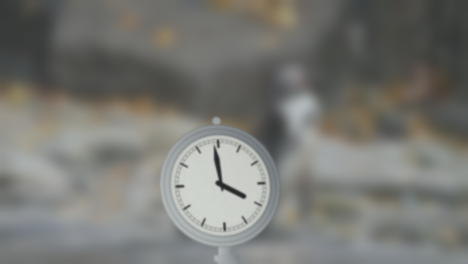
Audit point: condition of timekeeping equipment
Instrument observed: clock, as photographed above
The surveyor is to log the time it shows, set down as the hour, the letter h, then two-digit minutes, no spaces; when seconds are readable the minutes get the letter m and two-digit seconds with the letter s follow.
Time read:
3h59
